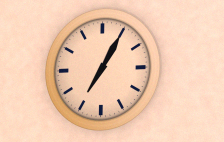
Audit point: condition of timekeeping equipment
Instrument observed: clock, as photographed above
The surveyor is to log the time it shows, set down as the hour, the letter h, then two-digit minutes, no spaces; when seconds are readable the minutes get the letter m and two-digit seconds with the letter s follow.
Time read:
7h05
